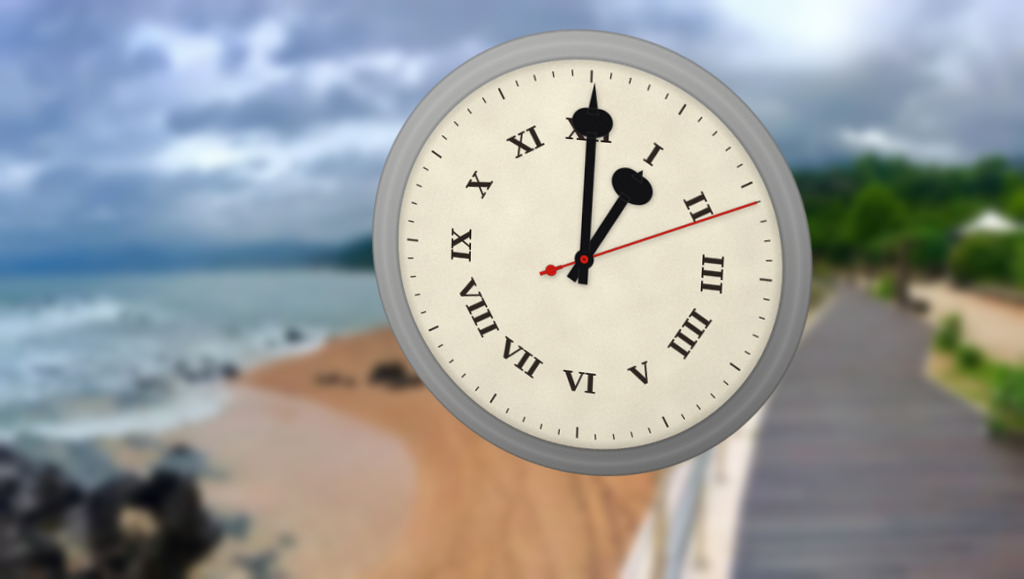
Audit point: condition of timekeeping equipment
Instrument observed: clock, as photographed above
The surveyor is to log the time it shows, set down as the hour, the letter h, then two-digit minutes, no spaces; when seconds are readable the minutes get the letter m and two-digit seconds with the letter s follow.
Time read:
1h00m11s
